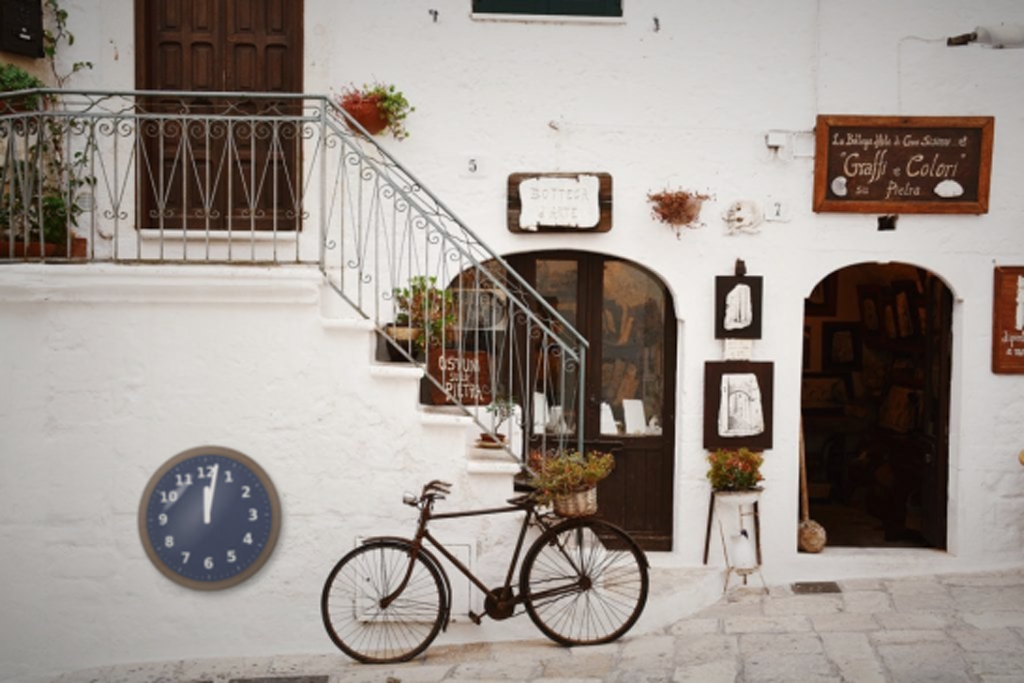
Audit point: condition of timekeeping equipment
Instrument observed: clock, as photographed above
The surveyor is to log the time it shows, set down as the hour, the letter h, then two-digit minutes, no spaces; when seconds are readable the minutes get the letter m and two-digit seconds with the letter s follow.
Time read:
12h02
